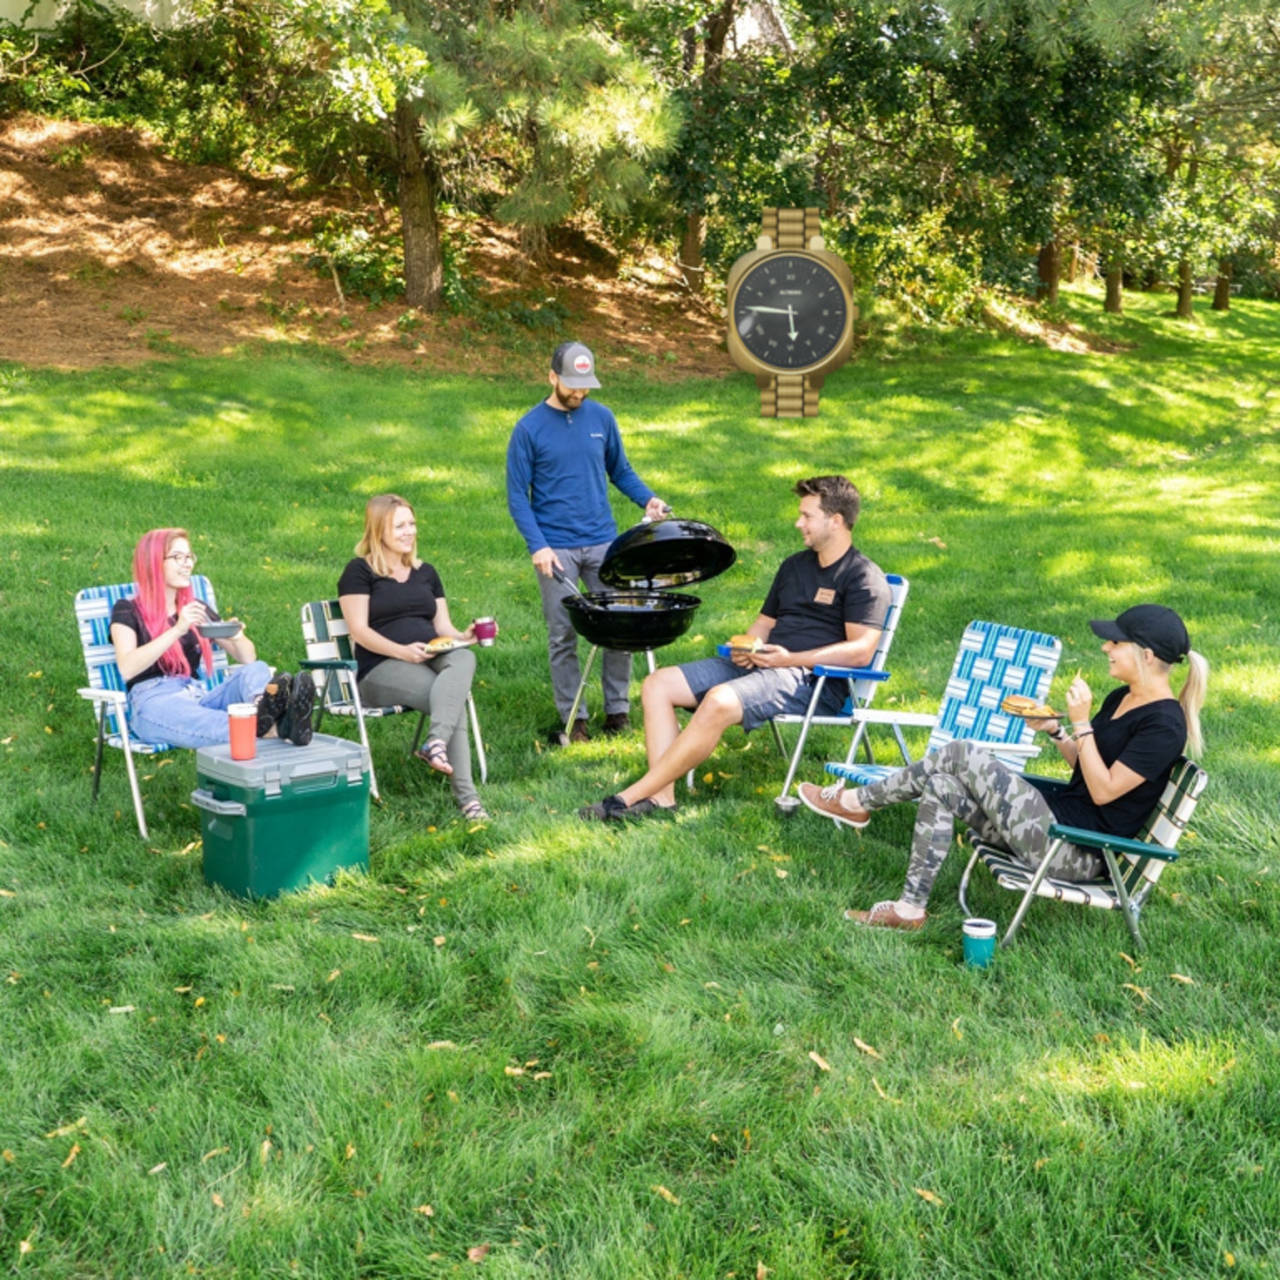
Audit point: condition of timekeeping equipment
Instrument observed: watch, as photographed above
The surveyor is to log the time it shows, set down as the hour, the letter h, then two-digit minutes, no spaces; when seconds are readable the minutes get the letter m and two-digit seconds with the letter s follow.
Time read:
5h46
